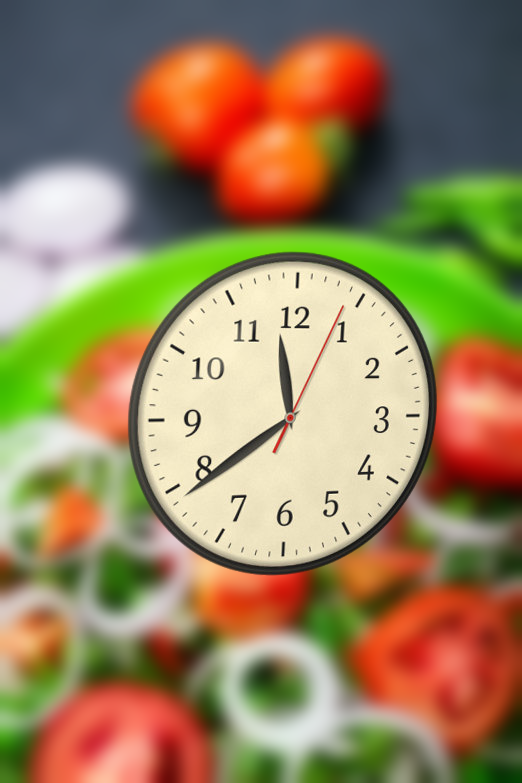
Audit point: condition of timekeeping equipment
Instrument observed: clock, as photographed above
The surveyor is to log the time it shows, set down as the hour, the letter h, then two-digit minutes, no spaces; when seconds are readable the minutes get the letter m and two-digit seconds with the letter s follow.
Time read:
11h39m04s
